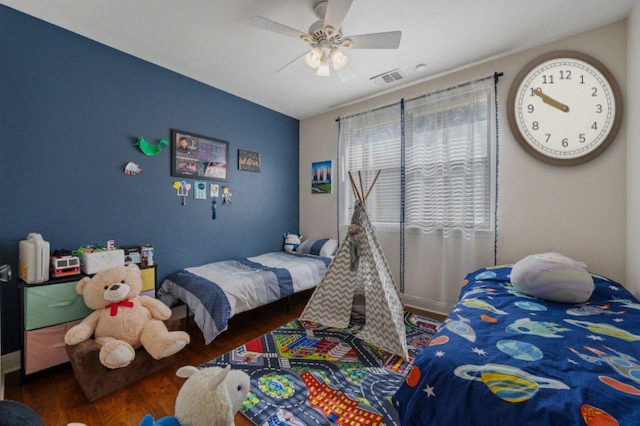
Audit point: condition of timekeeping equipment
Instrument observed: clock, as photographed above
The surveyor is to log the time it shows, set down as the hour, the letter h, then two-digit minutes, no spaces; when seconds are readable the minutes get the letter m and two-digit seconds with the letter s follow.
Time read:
9h50
